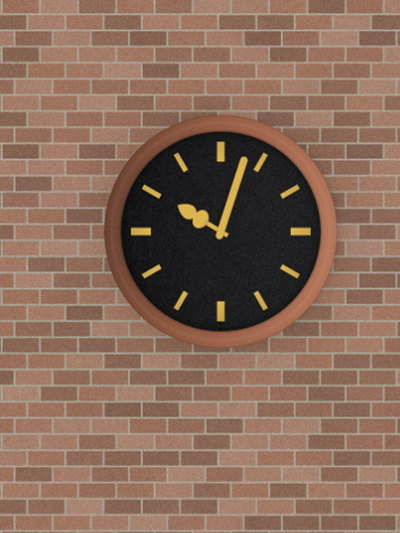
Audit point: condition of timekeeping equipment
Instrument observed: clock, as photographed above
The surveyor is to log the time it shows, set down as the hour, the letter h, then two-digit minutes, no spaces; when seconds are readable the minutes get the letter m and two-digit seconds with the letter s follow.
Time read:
10h03
